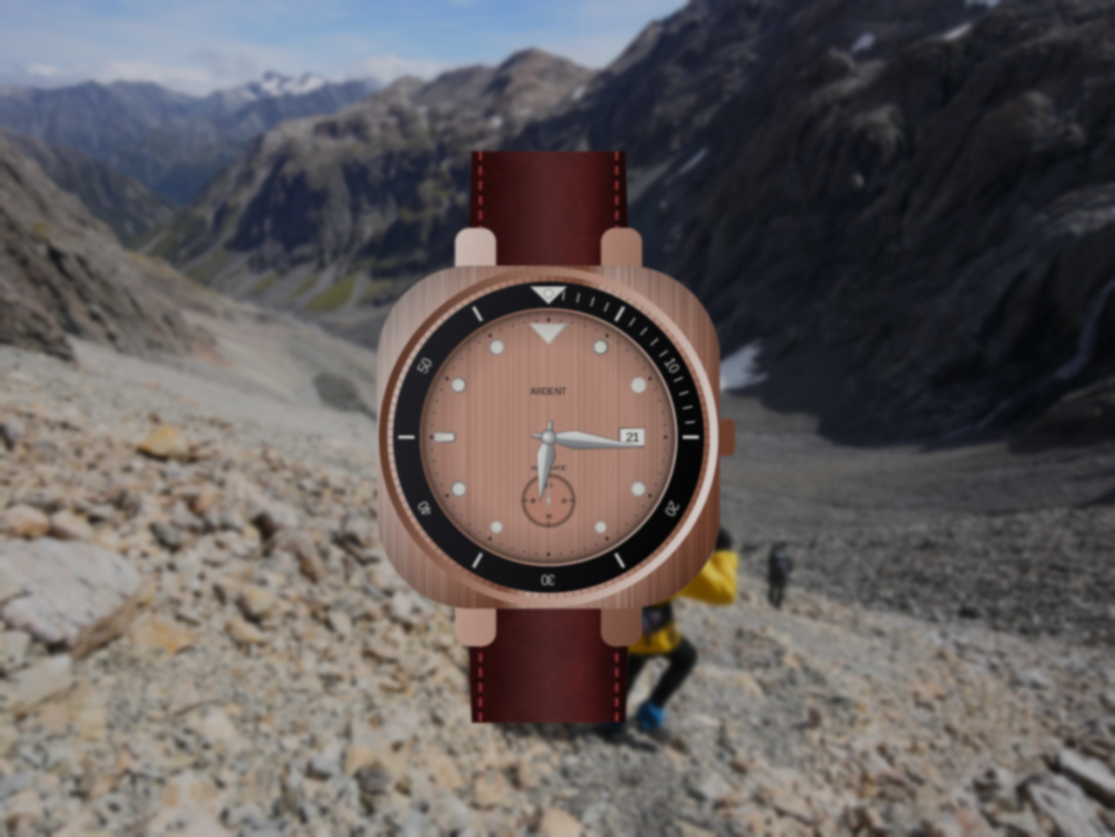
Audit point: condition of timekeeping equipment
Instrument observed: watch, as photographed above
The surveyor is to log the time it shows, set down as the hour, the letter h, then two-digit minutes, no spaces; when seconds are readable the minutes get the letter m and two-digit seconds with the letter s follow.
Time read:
6h16
